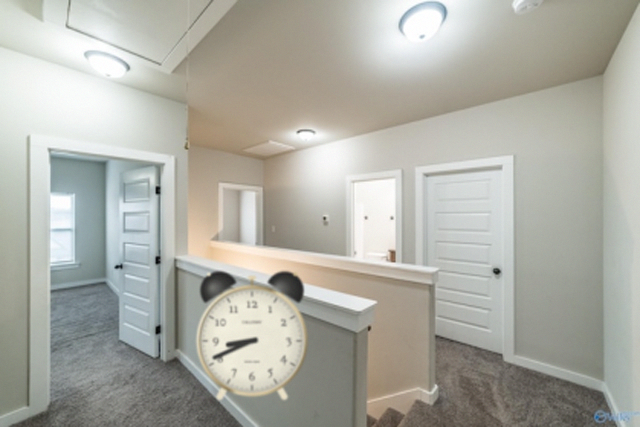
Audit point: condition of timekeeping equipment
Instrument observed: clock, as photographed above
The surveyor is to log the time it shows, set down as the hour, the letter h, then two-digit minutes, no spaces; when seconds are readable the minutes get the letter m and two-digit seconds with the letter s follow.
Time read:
8h41
